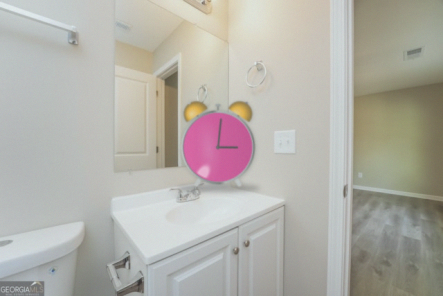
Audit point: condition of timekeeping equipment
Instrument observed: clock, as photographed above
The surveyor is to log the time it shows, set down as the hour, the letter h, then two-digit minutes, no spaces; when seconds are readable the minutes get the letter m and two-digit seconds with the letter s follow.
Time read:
3h01
